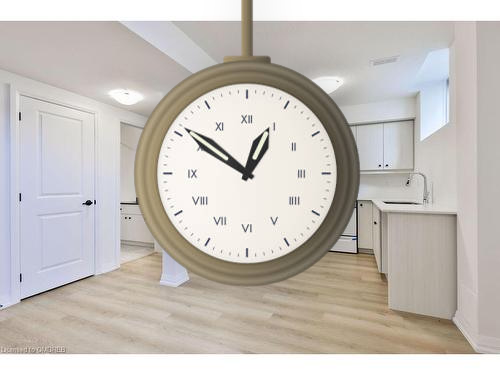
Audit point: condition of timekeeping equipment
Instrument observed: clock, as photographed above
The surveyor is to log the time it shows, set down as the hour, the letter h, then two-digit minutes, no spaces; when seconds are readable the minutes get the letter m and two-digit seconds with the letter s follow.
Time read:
12h51
